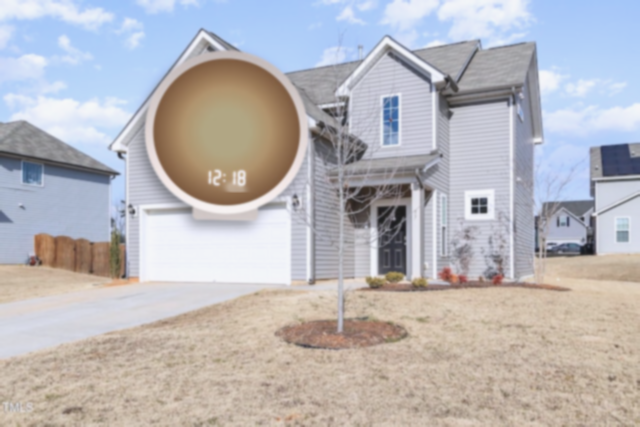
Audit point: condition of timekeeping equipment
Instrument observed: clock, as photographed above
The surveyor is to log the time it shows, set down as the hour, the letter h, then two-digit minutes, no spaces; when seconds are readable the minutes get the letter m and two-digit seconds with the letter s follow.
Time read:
12h18
